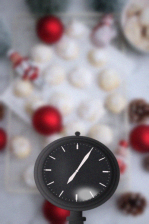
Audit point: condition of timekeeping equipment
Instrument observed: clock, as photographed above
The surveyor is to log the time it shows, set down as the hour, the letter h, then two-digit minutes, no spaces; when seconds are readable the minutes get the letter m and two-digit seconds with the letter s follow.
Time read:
7h05
